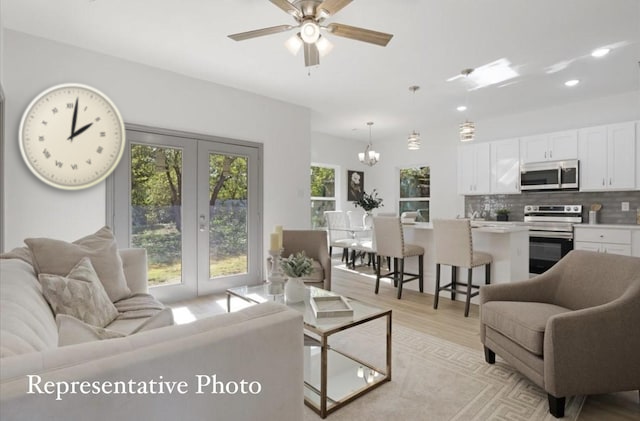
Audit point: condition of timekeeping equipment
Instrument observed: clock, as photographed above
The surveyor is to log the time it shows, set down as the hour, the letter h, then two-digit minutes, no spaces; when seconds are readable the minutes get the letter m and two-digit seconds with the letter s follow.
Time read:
2h02
